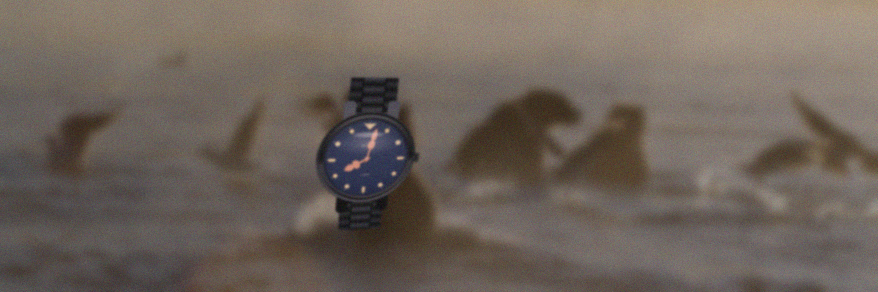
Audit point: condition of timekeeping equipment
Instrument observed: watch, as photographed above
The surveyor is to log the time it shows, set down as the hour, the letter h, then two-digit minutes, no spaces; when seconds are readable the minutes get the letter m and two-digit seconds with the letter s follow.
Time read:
8h02
